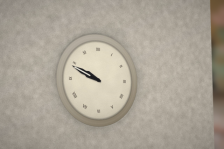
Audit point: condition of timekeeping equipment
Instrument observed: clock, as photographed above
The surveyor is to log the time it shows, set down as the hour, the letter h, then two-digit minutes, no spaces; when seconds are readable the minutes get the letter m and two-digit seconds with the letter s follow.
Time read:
9h49
